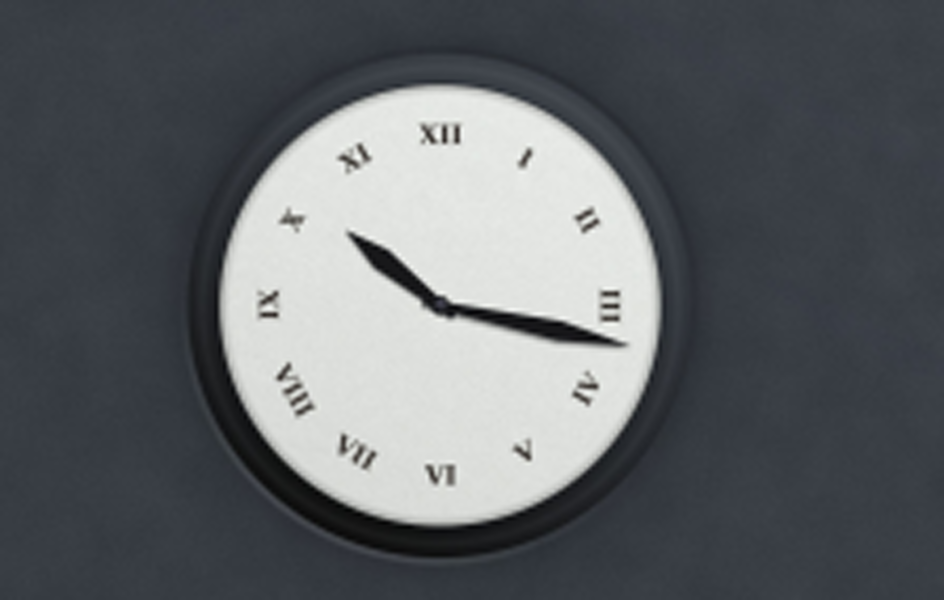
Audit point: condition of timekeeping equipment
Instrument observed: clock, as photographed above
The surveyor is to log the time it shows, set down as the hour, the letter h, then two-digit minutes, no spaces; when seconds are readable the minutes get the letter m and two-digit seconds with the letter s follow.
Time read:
10h17
